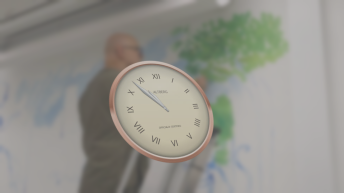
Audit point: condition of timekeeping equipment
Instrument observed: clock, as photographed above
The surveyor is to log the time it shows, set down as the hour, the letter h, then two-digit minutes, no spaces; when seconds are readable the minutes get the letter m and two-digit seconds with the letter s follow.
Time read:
10h53
